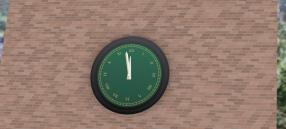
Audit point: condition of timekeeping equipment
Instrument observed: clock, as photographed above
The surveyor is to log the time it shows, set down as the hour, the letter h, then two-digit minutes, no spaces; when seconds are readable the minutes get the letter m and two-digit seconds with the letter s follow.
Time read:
11h58
